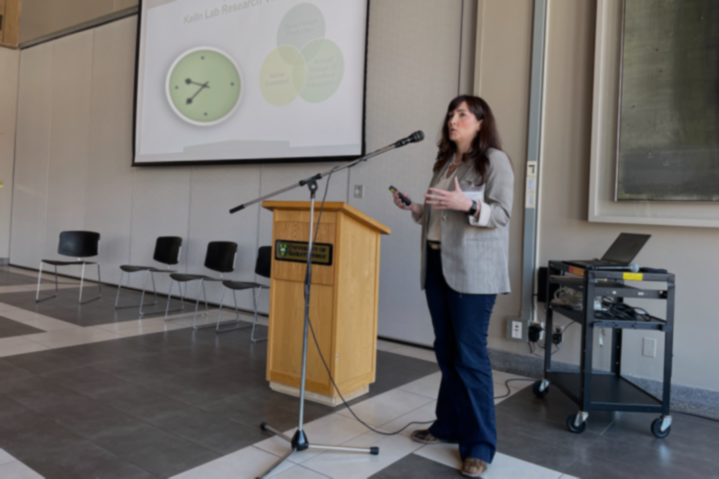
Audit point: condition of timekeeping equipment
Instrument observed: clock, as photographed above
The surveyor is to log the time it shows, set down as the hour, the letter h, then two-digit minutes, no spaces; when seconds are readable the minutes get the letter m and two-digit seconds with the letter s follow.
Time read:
9h38
